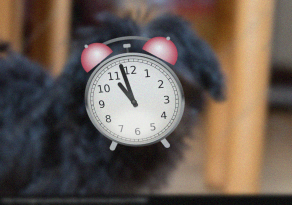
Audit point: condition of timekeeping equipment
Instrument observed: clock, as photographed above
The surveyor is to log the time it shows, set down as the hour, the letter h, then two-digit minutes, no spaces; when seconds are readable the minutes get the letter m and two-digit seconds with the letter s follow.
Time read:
10h58
